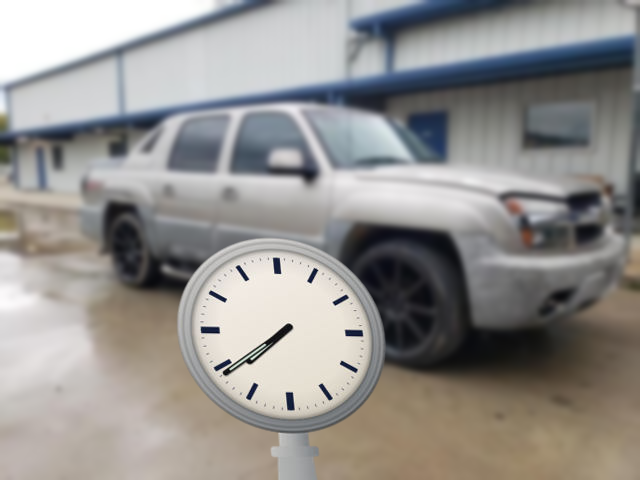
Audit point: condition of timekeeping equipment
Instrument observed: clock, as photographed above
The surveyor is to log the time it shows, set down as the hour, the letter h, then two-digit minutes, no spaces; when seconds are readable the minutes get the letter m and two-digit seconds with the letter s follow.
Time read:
7h39
